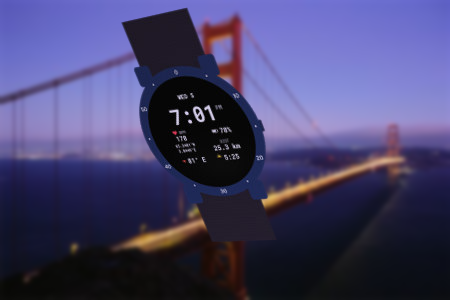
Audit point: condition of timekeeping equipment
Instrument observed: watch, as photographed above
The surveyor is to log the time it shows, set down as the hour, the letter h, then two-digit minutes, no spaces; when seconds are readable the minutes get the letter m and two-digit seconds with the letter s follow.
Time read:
7h01
